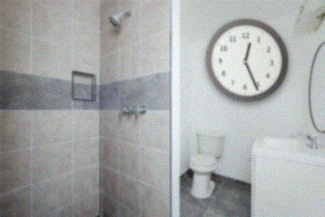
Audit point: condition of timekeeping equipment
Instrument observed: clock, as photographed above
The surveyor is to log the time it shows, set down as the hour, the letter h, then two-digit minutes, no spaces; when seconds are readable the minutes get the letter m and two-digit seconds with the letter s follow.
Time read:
12h26
